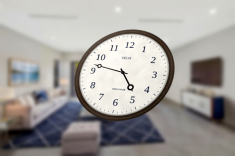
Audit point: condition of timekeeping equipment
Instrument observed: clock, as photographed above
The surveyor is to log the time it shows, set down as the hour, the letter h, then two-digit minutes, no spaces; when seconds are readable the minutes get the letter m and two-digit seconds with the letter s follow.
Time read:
4h47
